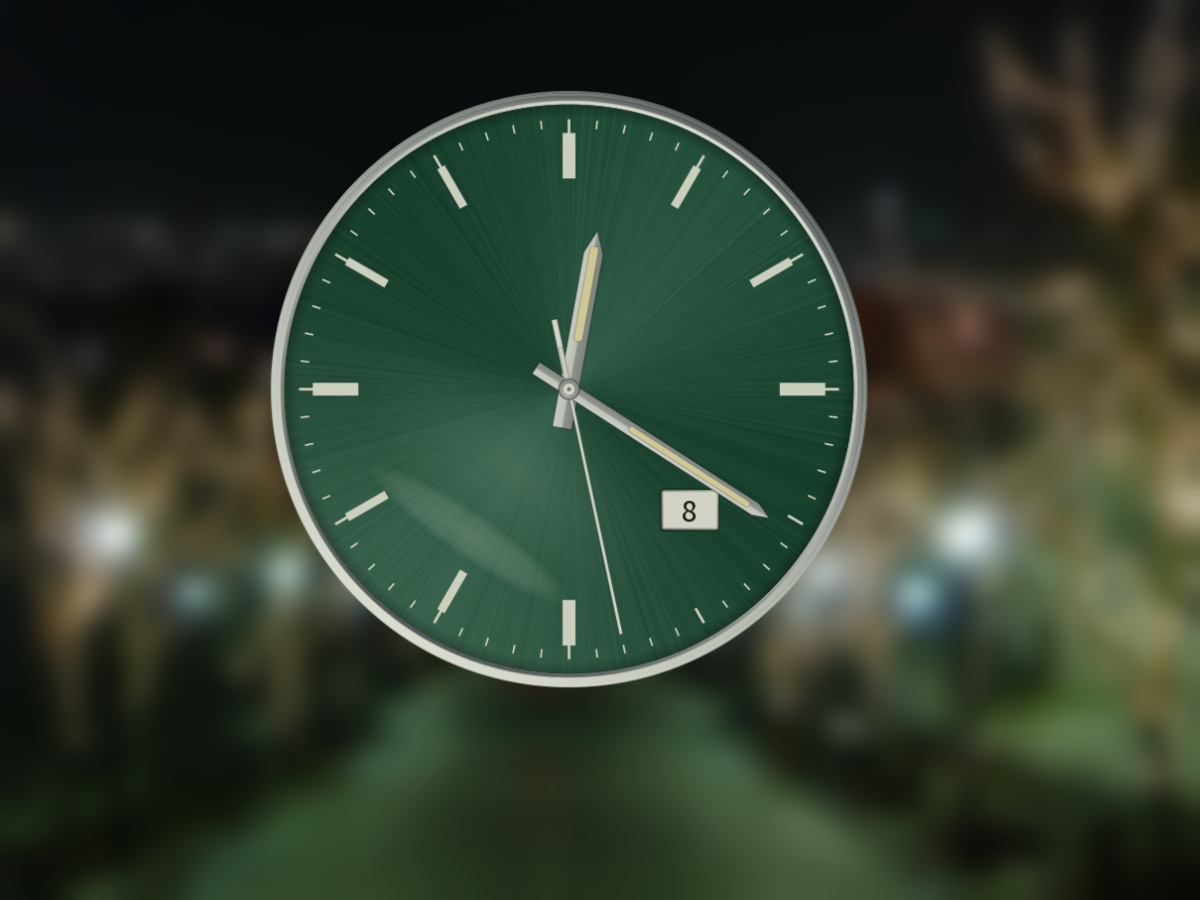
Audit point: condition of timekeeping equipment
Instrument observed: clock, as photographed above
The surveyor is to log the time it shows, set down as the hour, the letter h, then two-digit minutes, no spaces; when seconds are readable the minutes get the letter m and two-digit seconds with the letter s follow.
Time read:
12h20m28s
